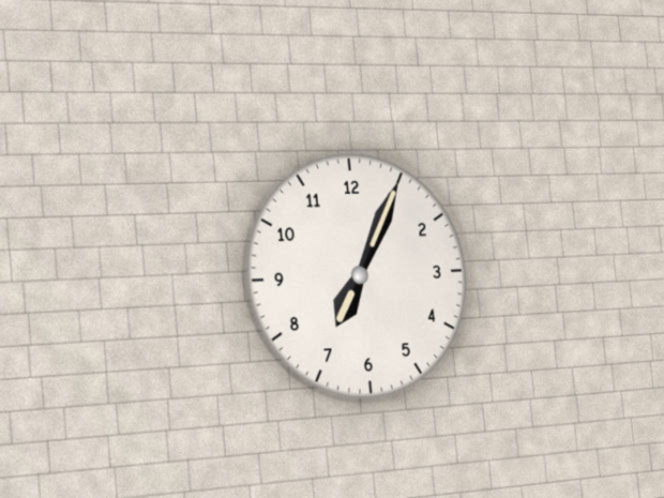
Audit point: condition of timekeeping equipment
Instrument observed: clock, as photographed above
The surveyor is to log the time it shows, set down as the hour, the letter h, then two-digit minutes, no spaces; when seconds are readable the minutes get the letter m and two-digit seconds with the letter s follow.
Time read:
7h05
